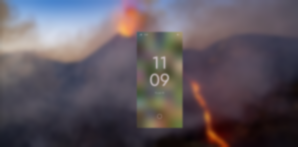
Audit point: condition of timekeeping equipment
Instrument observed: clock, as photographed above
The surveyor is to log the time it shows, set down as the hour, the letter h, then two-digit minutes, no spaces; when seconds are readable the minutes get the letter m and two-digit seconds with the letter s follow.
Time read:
11h09
